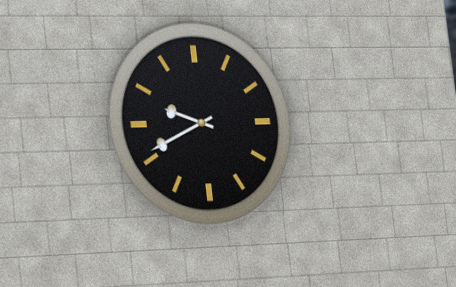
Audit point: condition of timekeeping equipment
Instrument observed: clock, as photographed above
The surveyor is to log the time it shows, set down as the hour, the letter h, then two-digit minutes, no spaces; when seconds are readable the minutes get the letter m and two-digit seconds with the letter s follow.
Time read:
9h41
